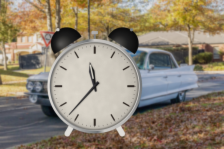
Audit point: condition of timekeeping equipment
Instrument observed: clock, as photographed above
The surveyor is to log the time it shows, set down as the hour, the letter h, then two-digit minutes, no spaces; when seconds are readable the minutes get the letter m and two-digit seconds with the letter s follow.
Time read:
11h37
